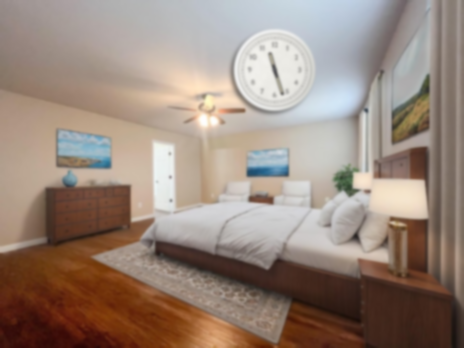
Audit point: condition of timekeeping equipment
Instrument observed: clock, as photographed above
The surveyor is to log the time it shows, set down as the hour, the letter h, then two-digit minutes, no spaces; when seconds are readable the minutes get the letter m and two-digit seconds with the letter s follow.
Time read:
11h27
